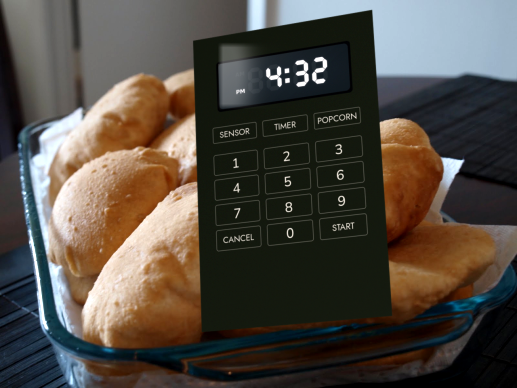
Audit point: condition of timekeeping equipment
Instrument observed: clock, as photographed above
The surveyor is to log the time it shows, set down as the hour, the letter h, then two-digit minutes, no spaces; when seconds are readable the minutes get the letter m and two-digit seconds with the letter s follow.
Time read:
4h32
